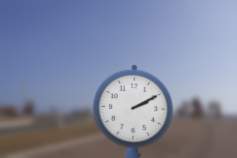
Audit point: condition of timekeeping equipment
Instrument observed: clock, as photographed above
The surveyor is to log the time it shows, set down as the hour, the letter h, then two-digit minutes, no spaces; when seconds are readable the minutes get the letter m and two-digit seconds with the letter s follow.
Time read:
2h10
